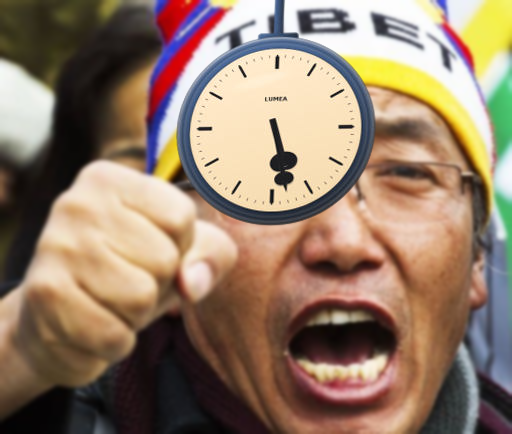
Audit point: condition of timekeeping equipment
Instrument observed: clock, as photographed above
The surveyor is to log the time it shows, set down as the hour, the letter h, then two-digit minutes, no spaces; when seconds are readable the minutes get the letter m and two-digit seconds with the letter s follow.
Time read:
5h28
